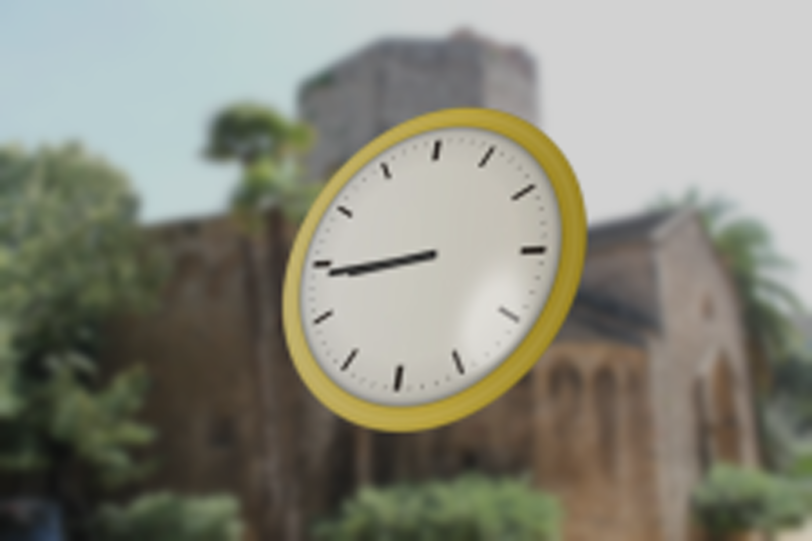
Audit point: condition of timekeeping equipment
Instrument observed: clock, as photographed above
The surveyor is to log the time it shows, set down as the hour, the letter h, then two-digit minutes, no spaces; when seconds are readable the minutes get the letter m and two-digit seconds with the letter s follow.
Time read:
8h44
